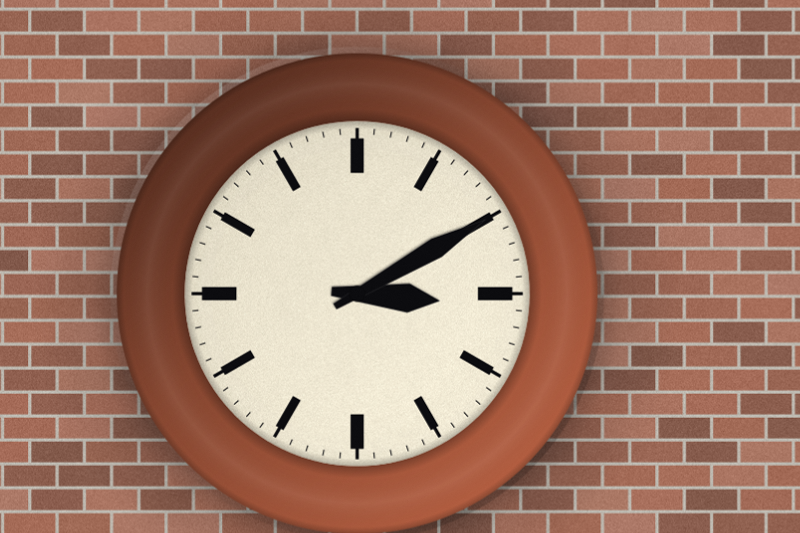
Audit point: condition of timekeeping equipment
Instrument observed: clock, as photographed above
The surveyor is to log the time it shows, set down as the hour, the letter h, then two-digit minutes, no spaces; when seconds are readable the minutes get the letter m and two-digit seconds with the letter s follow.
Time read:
3h10
